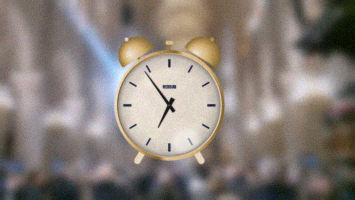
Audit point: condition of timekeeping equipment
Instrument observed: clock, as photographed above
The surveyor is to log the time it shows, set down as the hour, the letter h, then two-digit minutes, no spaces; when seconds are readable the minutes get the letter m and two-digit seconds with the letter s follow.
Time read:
6h54
